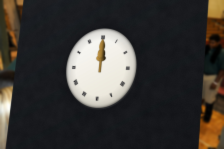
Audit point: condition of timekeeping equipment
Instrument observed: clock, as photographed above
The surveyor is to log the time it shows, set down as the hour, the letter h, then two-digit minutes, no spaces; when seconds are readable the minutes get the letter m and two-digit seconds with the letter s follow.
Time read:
12h00
